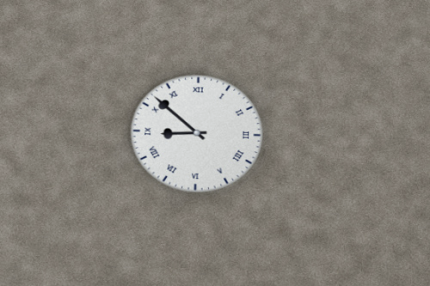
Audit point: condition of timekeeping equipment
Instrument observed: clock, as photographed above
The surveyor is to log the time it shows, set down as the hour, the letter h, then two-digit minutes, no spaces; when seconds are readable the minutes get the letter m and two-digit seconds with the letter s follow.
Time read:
8h52
